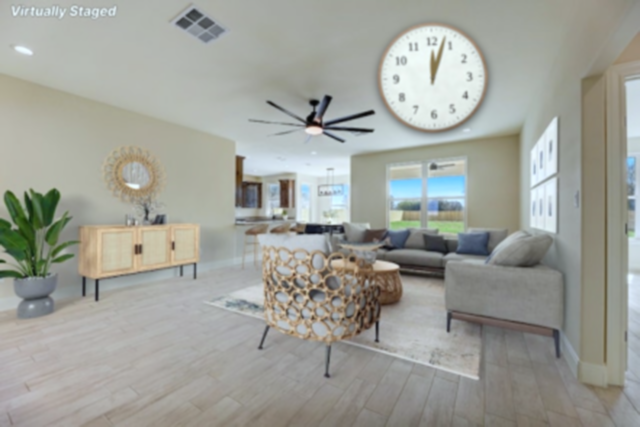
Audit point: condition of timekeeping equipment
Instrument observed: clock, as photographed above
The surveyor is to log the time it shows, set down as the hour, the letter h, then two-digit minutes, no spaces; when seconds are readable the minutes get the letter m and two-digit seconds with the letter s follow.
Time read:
12h03
